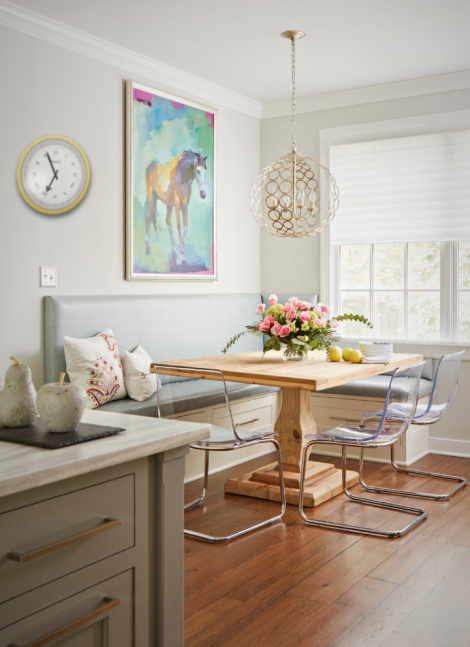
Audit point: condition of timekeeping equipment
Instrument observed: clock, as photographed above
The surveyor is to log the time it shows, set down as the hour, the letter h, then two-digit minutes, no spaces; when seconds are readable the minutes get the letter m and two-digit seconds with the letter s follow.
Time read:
6h56
